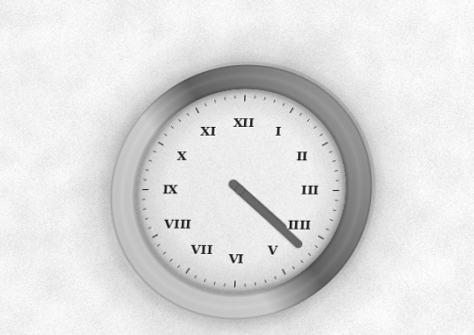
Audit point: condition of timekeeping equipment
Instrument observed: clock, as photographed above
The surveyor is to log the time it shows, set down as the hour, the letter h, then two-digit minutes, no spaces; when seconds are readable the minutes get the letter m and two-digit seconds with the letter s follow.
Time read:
4h22
